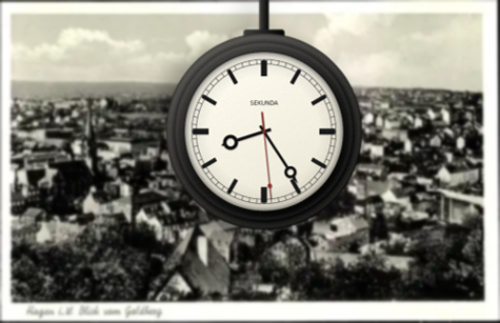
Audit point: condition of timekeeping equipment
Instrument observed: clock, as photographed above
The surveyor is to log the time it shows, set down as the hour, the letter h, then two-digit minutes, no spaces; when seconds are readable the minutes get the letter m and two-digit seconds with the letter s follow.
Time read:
8h24m29s
